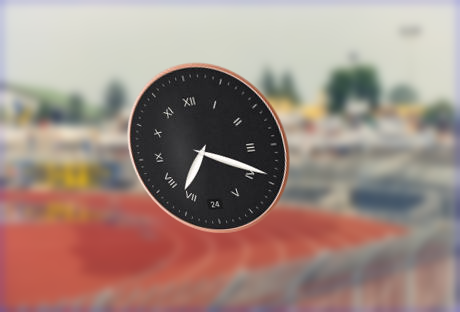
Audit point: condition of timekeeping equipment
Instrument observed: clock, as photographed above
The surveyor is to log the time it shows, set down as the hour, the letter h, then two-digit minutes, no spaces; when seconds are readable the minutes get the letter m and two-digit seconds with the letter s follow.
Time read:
7h19
